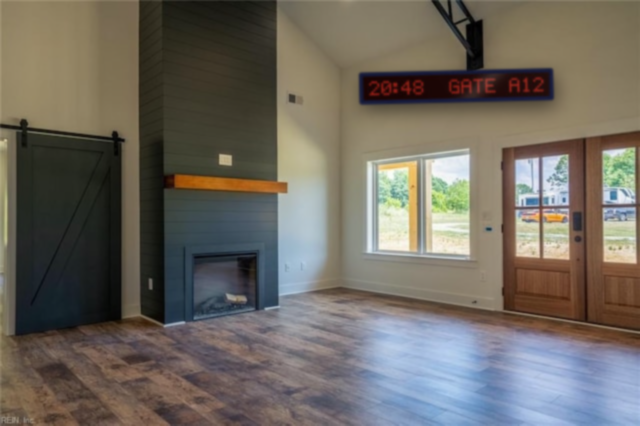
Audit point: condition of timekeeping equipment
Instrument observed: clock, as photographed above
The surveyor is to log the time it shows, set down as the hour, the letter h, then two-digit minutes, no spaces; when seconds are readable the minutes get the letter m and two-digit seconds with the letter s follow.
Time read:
20h48
